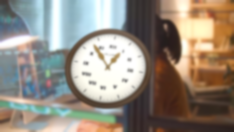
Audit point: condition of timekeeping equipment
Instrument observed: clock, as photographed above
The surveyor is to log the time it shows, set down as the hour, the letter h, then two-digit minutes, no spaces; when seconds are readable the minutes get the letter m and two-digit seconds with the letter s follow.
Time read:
12h53
